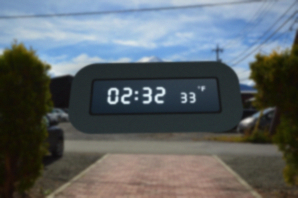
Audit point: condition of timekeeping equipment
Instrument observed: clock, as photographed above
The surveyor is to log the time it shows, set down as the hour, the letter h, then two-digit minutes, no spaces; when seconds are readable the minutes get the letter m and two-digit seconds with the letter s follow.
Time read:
2h32
